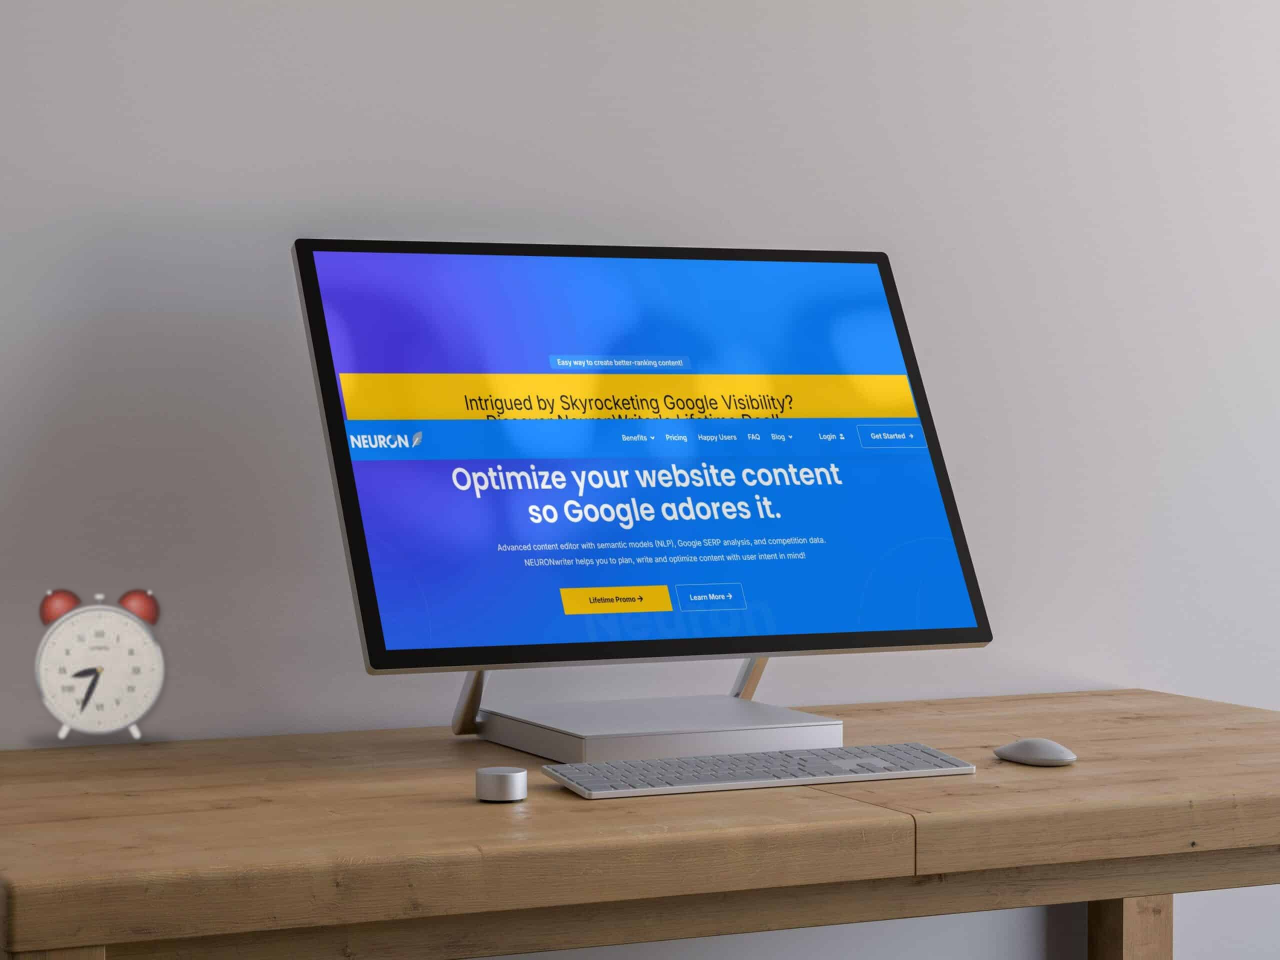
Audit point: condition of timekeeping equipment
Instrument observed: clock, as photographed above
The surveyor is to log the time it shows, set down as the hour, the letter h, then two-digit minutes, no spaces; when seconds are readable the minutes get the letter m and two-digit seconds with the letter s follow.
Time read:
8h34
